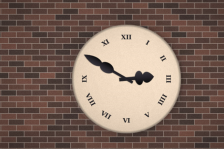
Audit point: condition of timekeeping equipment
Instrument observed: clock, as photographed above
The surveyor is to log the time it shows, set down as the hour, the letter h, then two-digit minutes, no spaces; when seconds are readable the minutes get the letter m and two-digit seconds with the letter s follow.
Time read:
2h50
